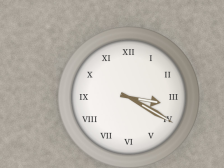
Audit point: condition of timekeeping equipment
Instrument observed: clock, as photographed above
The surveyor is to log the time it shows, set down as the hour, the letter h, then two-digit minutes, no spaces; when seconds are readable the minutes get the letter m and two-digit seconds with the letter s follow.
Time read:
3h20
